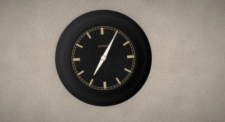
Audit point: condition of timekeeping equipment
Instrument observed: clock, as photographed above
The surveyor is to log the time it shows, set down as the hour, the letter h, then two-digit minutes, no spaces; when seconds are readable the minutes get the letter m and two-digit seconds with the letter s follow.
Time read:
7h05
